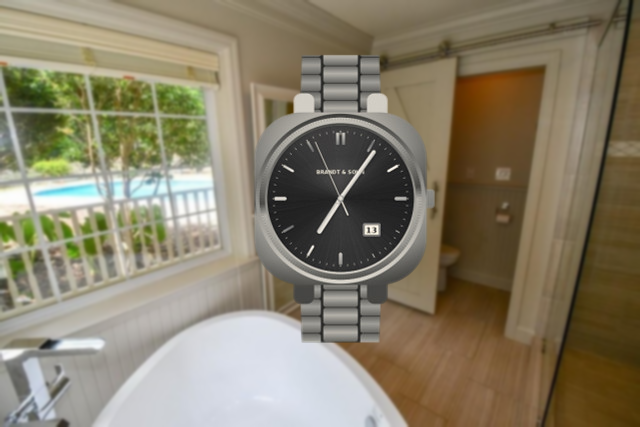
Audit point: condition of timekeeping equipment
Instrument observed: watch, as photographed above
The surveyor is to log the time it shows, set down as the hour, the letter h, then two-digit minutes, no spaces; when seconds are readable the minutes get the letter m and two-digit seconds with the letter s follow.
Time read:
7h05m56s
